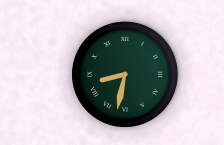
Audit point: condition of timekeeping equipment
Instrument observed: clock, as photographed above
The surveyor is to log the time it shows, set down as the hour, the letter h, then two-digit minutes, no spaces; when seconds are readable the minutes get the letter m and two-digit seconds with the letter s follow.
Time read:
8h32
